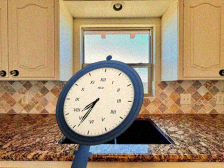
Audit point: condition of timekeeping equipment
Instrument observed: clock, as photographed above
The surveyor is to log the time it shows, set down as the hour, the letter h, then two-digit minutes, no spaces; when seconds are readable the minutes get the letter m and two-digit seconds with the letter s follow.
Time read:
7h34
